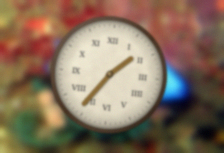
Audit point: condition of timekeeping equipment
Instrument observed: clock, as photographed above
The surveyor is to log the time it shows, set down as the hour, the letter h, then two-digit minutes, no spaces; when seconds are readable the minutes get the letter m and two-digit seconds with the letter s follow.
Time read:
1h36
